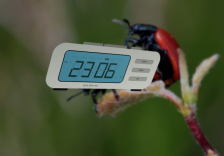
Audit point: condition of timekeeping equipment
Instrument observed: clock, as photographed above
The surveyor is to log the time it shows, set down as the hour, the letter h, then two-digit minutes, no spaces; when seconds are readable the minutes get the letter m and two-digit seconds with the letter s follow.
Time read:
23h06
